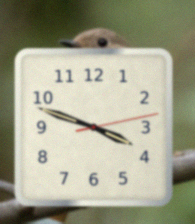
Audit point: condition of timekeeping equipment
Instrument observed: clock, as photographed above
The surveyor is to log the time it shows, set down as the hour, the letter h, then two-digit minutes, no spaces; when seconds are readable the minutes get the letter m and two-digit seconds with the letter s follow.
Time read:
3h48m13s
